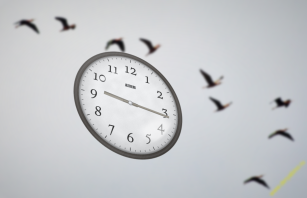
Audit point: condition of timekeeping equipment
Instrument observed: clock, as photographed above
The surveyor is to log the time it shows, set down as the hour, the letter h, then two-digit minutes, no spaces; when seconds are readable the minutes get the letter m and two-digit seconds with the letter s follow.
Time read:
9h16
